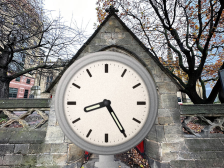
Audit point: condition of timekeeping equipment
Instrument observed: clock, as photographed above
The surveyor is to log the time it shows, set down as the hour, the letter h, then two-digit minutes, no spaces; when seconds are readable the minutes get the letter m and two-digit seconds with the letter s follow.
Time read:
8h25
